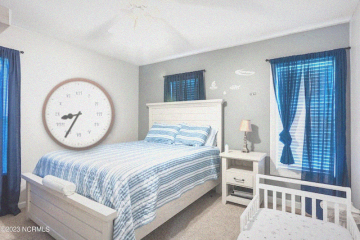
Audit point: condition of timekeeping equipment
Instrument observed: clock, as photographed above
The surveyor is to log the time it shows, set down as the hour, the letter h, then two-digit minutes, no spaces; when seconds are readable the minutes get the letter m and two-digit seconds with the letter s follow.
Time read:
8h35
